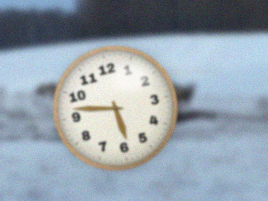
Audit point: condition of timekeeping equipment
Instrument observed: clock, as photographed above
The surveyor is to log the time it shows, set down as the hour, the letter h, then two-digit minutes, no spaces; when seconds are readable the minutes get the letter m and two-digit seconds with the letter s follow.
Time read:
5h47
